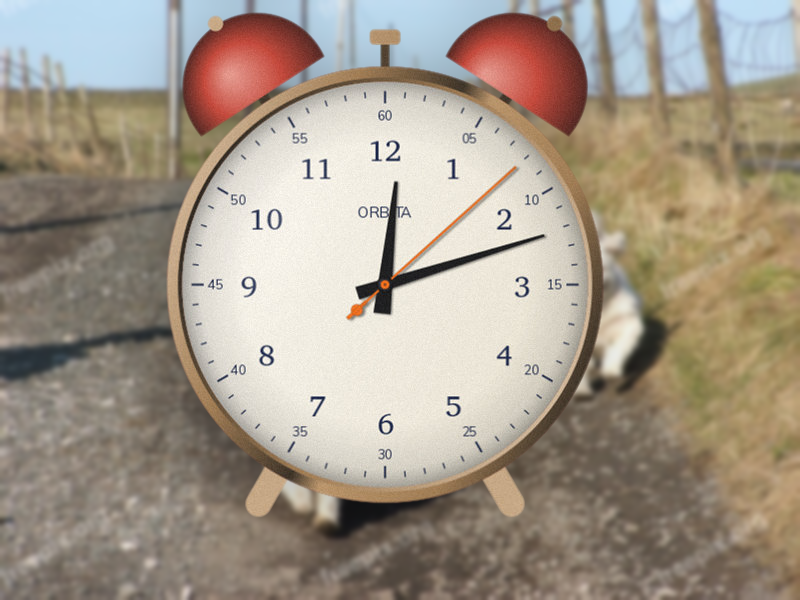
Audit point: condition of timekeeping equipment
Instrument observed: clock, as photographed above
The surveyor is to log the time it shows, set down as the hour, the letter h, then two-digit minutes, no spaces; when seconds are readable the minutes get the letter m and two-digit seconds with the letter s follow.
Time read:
12h12m08s
